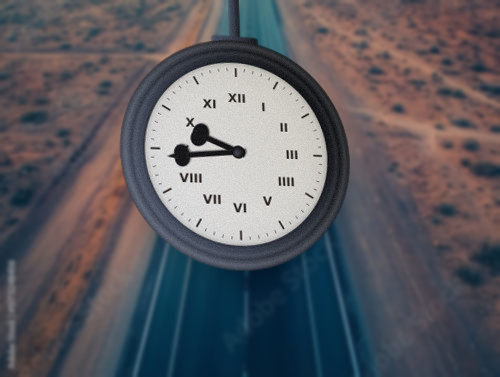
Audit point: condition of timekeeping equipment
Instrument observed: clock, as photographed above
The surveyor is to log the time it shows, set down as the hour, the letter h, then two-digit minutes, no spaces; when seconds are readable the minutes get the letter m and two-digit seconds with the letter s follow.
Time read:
9h44
